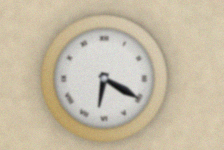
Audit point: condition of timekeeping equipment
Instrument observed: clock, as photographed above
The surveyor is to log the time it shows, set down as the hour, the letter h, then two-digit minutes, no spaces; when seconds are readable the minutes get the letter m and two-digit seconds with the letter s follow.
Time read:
6h20
